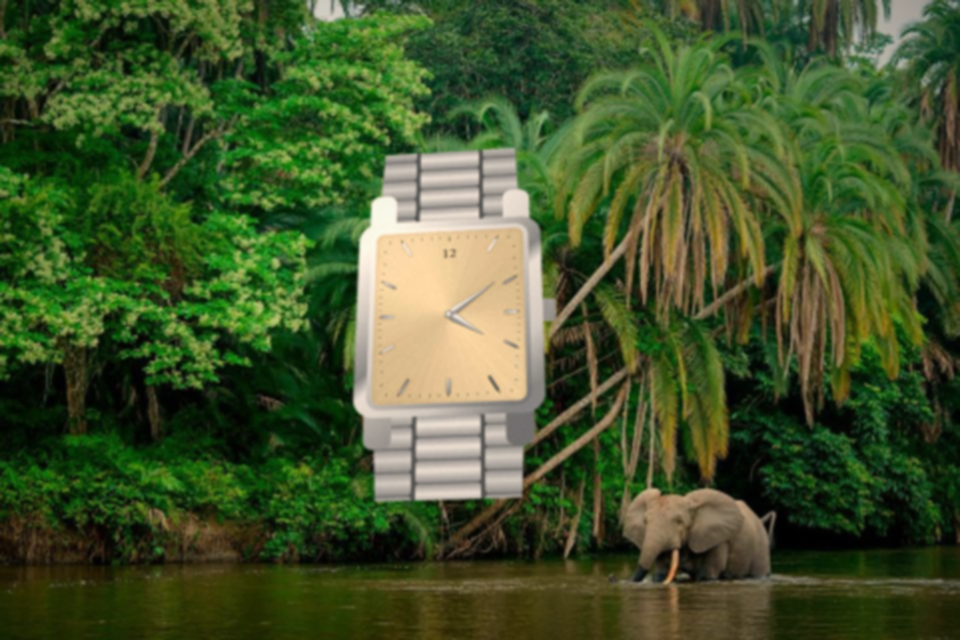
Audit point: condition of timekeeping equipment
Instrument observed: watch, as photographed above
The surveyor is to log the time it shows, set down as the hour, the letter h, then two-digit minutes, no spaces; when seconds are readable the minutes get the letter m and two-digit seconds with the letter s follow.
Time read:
4h09
